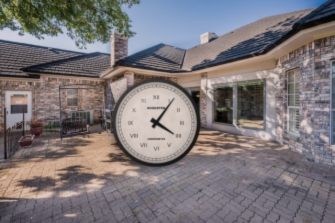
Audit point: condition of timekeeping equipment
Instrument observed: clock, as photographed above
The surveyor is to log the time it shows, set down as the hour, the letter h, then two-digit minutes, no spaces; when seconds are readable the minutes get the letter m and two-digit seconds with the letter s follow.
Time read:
4h06
